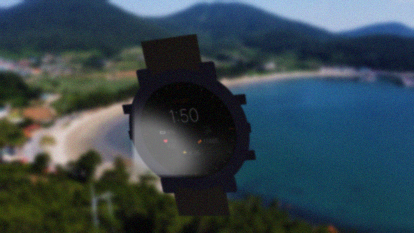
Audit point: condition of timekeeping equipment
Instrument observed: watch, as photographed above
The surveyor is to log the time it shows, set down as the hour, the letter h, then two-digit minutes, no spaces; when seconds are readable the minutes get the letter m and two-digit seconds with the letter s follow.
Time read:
1h50
